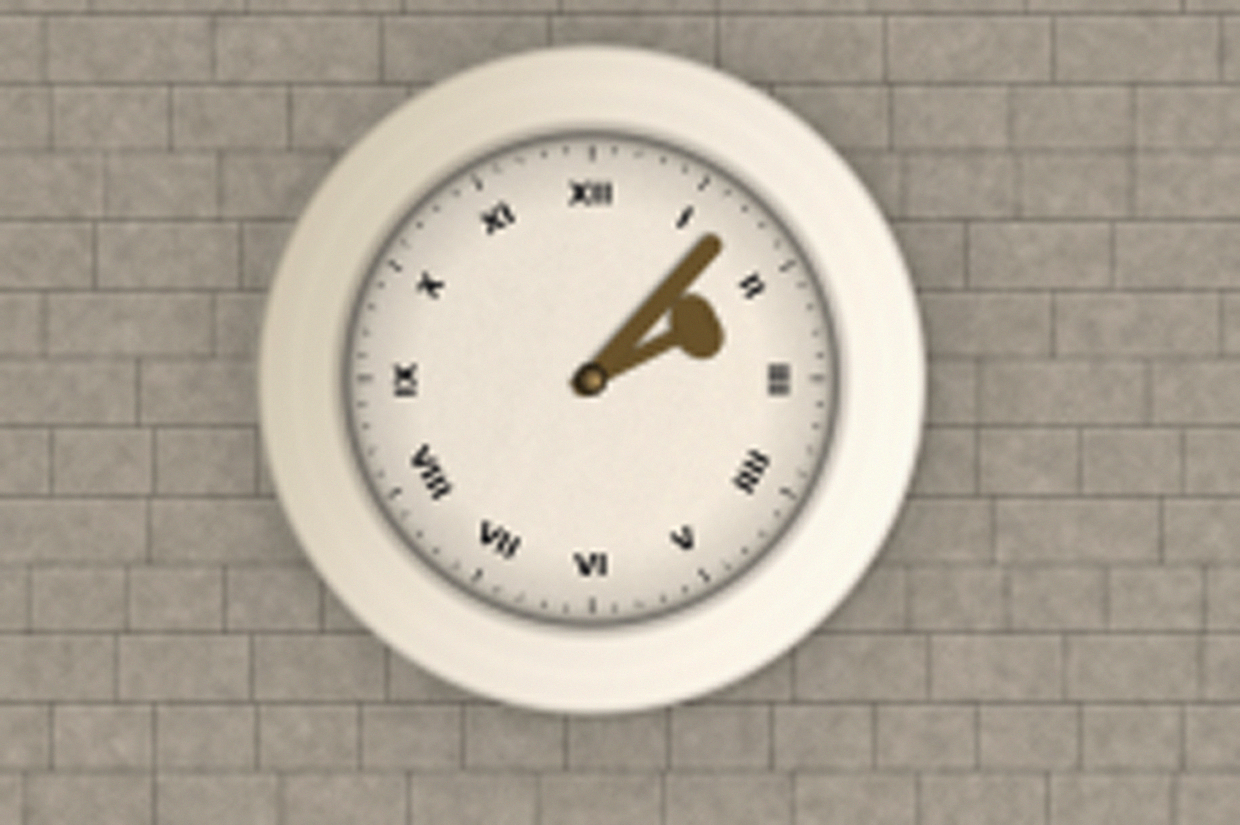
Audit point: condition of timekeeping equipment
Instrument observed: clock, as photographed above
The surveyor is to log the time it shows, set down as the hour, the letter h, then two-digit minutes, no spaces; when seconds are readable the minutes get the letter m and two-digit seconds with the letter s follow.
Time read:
2h07
